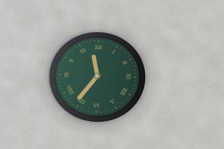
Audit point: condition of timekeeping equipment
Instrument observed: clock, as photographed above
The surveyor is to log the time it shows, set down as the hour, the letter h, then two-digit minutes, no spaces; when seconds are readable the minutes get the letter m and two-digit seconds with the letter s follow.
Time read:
11h36
